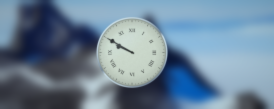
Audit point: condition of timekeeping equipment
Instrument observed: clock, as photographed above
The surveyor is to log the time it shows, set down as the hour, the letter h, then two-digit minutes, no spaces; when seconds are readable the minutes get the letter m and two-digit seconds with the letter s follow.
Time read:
9h50
